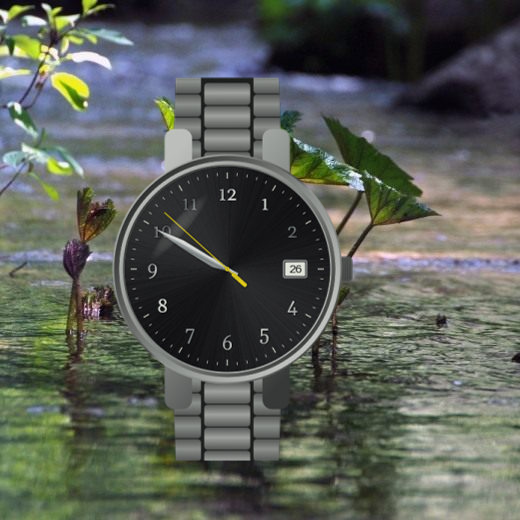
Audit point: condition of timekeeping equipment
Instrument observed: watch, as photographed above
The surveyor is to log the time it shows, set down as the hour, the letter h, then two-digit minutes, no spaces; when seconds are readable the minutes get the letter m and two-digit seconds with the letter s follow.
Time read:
9h49m52s
